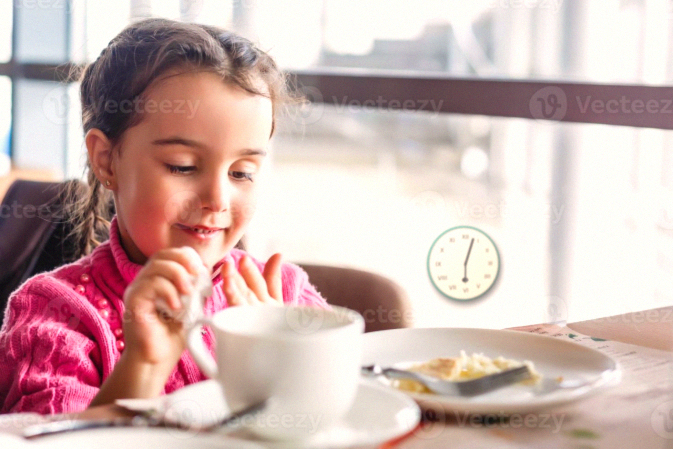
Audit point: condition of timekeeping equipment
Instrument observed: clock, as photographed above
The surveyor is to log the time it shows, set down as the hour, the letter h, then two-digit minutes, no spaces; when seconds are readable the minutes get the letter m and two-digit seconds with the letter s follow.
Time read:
6h03
